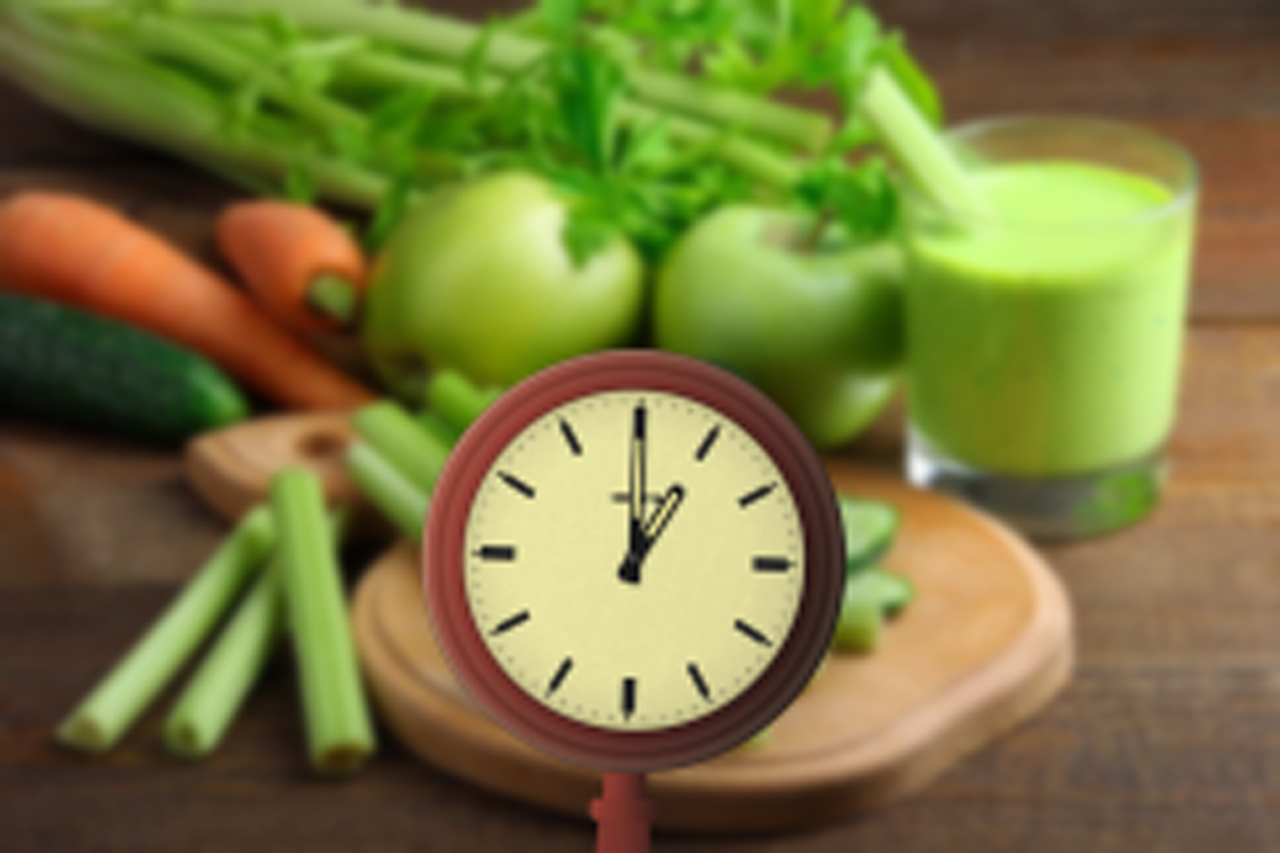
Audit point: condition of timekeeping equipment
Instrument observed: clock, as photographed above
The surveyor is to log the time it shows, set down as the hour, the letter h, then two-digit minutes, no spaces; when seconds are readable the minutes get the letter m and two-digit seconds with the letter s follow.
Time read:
1h00
